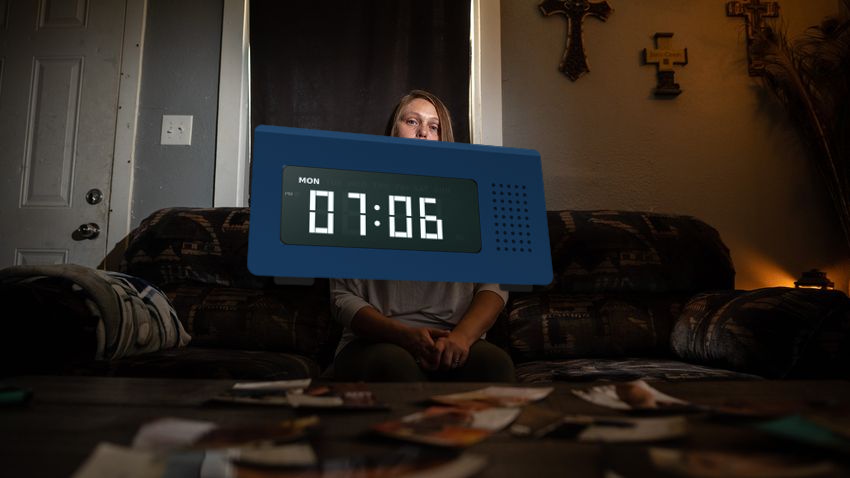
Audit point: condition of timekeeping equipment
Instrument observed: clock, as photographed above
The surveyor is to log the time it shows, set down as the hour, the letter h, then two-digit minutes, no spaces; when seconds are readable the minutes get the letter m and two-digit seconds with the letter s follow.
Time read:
7h06
